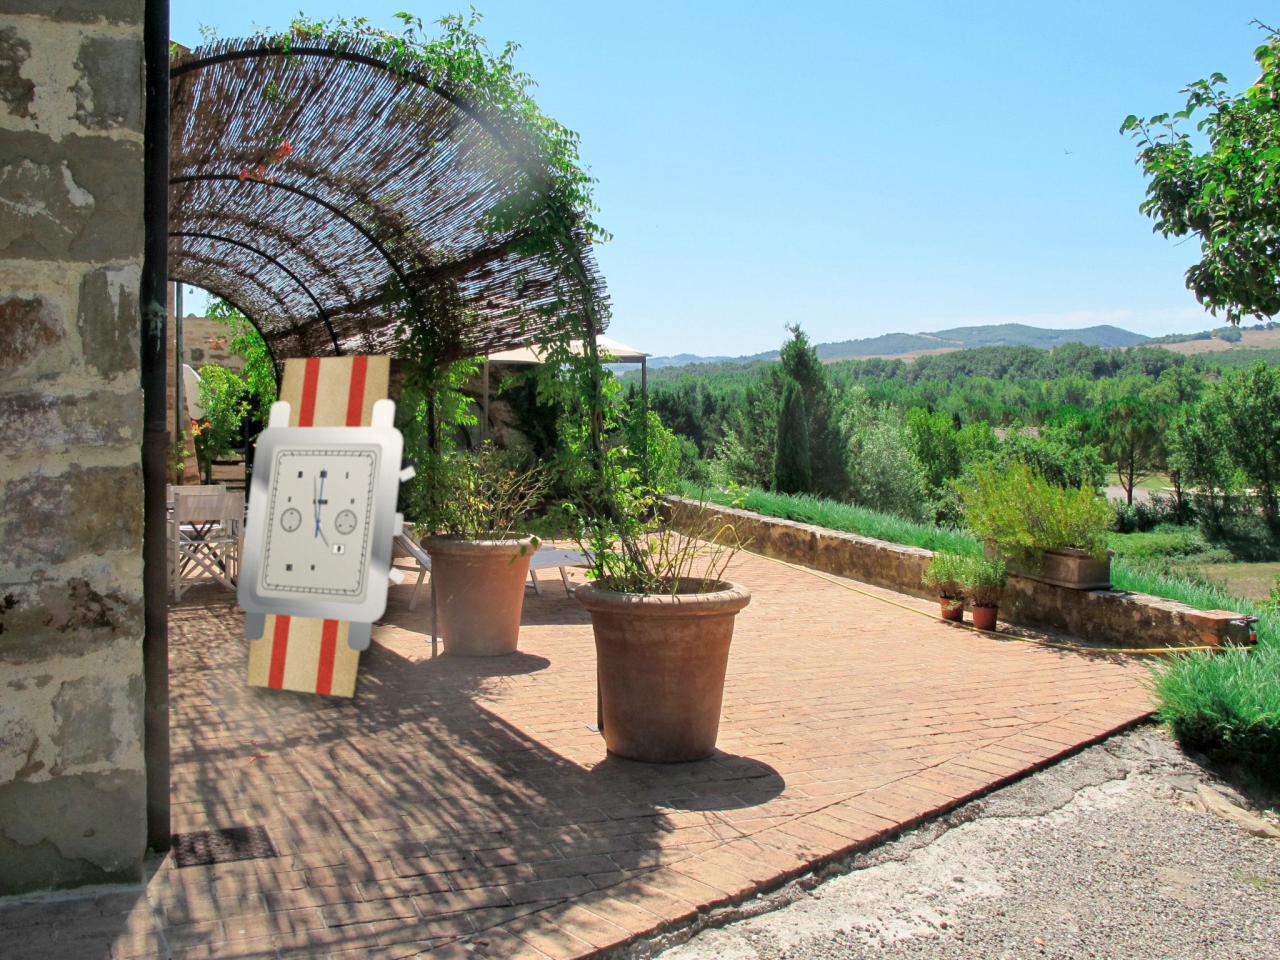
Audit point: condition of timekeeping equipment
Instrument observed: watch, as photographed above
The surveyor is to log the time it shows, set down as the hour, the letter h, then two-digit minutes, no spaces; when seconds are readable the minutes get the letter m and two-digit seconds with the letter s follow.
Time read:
4h58
